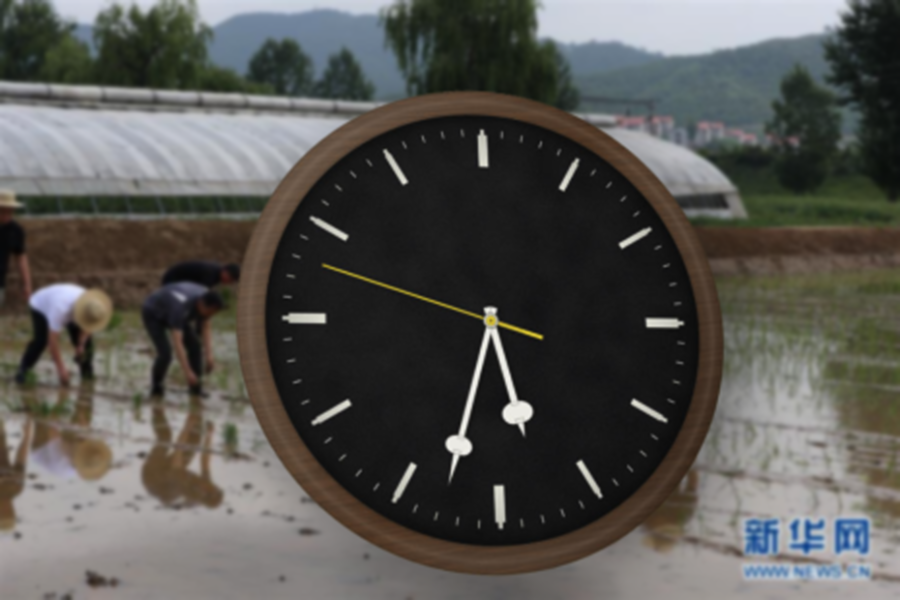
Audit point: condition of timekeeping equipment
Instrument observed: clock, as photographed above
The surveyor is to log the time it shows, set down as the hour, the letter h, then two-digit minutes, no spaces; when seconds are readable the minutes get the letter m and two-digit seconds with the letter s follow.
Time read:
5h32m48s
